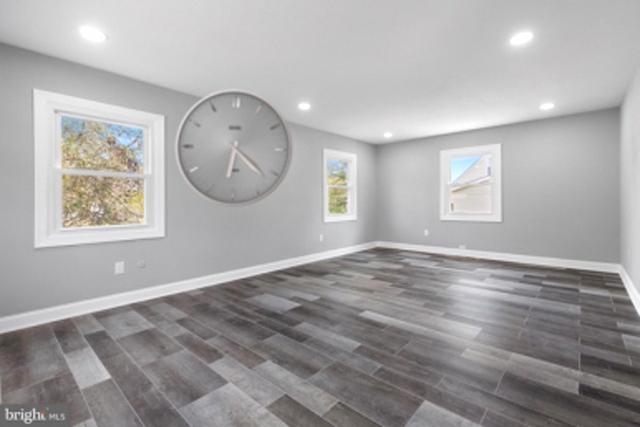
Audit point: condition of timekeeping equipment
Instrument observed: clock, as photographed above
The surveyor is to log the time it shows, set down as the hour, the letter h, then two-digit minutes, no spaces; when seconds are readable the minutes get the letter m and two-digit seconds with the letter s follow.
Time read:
6h22
